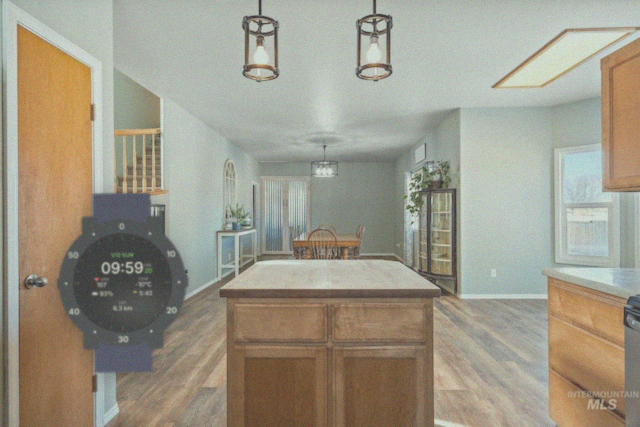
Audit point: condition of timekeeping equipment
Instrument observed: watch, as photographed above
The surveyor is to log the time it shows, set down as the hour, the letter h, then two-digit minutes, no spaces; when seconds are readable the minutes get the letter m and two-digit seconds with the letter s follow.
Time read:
9h59
